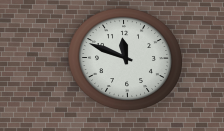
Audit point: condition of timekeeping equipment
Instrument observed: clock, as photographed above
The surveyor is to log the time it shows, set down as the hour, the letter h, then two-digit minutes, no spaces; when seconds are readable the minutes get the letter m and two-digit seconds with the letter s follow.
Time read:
11h49
